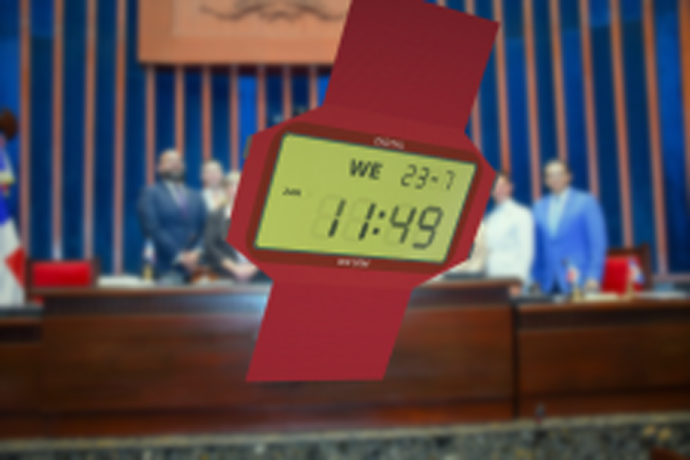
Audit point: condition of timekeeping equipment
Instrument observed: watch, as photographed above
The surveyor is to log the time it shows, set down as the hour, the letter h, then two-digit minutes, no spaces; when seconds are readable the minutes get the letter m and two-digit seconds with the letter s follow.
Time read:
11h49
